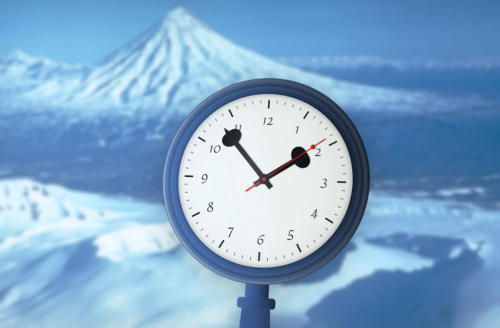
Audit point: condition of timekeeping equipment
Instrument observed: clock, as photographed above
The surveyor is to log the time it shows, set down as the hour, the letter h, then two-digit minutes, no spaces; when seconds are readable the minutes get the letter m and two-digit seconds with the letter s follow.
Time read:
1h53m09s
